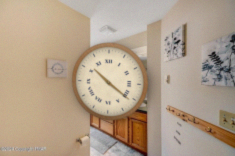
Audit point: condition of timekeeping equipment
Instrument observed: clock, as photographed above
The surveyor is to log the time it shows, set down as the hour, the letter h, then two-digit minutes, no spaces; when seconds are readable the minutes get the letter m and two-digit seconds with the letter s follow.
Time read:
10h21
